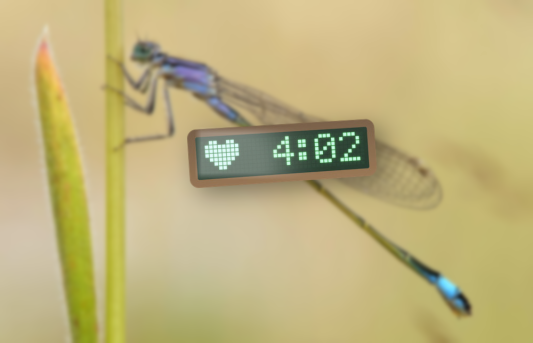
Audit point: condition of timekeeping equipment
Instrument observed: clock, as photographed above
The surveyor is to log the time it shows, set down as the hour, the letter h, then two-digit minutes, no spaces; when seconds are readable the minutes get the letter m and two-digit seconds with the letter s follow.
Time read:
4h02
